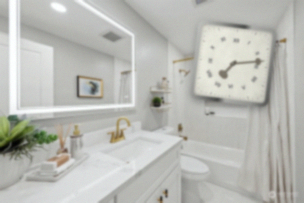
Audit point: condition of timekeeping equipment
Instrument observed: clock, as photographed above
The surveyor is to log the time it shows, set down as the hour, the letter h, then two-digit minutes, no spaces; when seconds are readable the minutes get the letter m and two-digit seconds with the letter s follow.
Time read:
7h13
